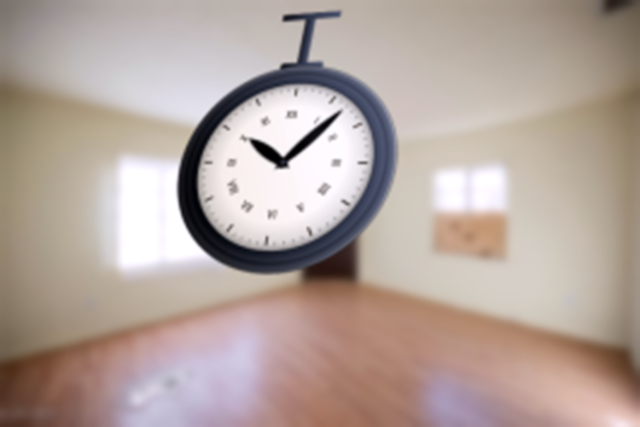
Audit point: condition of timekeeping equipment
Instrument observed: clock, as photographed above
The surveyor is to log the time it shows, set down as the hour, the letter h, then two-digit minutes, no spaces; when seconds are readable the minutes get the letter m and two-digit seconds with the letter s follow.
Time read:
10h07
